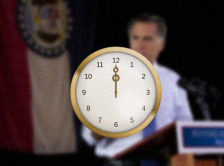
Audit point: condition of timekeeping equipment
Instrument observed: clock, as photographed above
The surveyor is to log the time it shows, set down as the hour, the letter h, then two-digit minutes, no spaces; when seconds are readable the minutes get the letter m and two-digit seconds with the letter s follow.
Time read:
12h00
